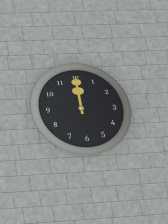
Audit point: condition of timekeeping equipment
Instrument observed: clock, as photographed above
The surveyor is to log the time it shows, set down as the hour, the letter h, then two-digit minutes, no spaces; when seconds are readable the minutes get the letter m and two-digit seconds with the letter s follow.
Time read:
12h00
